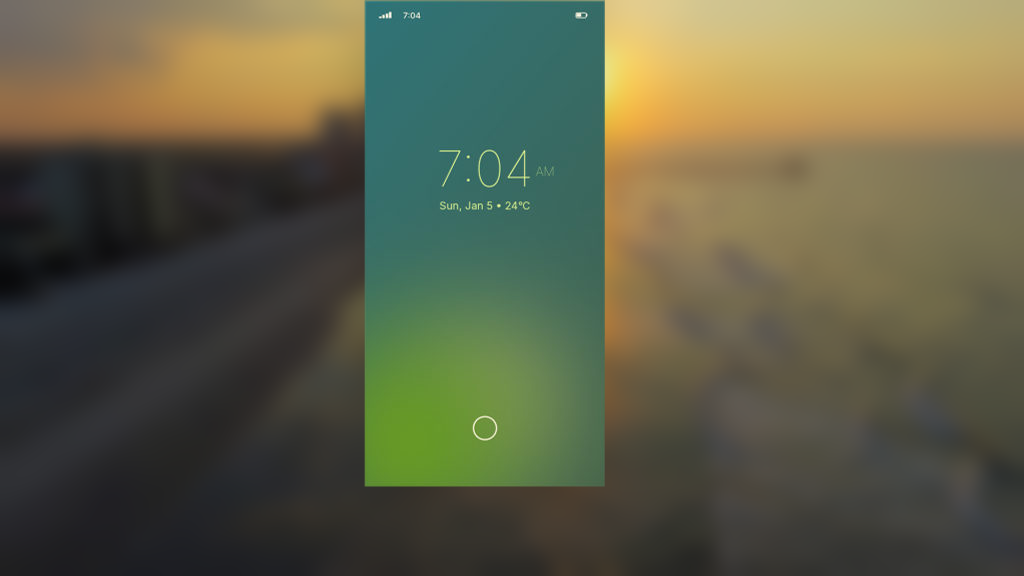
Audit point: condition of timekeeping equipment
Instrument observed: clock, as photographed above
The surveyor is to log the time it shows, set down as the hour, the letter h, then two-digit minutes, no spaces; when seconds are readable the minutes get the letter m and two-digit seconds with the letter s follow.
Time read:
7h04
